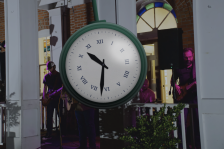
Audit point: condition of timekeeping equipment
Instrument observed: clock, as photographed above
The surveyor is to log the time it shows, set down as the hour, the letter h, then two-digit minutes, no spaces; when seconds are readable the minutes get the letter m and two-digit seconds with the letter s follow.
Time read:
10h32
